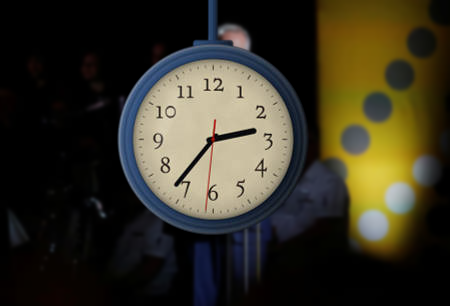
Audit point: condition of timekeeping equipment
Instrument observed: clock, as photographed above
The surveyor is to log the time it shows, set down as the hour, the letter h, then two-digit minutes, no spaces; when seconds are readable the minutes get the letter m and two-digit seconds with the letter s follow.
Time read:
2h36m31s
